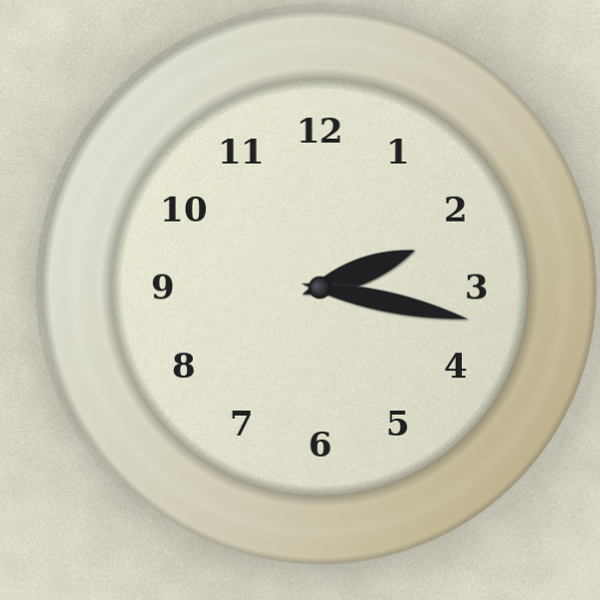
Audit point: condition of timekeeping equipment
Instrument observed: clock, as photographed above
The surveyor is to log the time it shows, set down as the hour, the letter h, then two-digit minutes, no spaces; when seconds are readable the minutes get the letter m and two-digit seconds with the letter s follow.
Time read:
2h17
